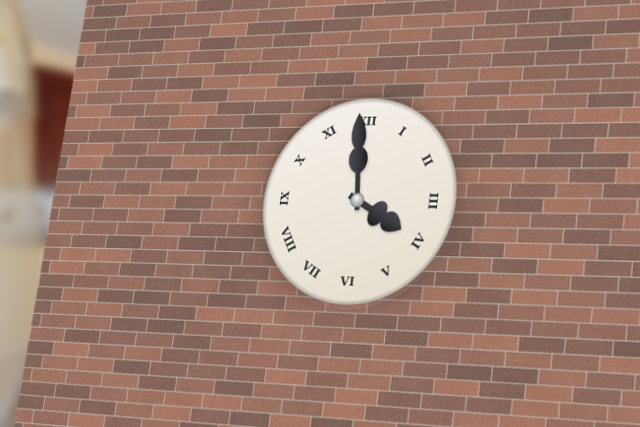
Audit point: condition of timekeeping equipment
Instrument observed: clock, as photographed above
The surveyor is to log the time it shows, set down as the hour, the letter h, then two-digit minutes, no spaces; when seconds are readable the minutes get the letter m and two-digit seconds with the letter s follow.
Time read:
3h59
